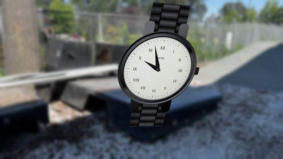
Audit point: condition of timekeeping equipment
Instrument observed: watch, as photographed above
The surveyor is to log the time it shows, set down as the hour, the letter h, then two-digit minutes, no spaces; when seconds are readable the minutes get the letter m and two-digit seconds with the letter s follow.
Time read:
9h57
